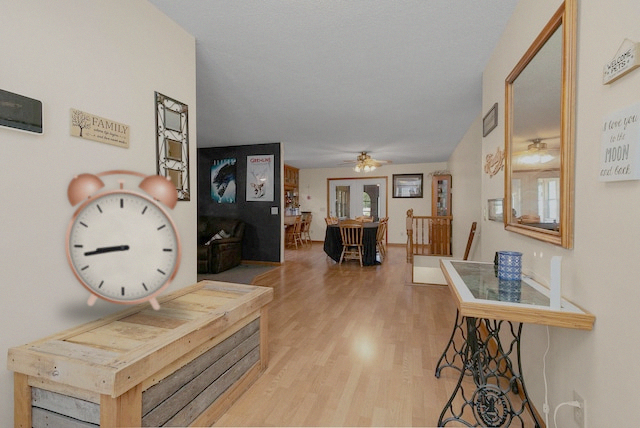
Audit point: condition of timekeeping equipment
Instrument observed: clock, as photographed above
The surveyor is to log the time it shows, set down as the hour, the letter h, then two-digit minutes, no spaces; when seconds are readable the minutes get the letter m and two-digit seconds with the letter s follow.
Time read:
8h43
